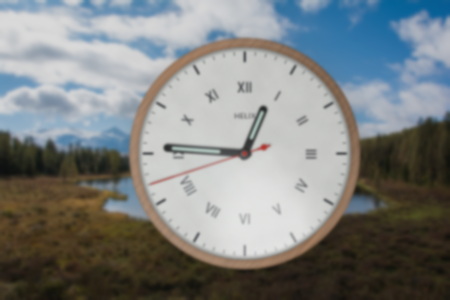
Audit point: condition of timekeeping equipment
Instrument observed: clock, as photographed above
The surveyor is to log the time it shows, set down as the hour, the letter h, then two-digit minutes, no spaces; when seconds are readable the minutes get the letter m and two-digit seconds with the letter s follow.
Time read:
12h45m42s
